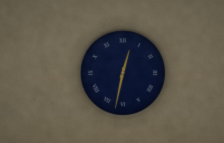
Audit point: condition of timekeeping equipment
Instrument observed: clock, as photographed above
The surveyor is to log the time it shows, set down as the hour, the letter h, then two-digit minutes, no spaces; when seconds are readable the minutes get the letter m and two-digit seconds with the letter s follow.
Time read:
12h32
